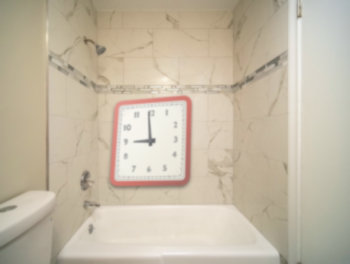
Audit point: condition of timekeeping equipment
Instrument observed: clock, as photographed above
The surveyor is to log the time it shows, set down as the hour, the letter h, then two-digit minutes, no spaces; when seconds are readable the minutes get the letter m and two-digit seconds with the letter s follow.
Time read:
8h59
